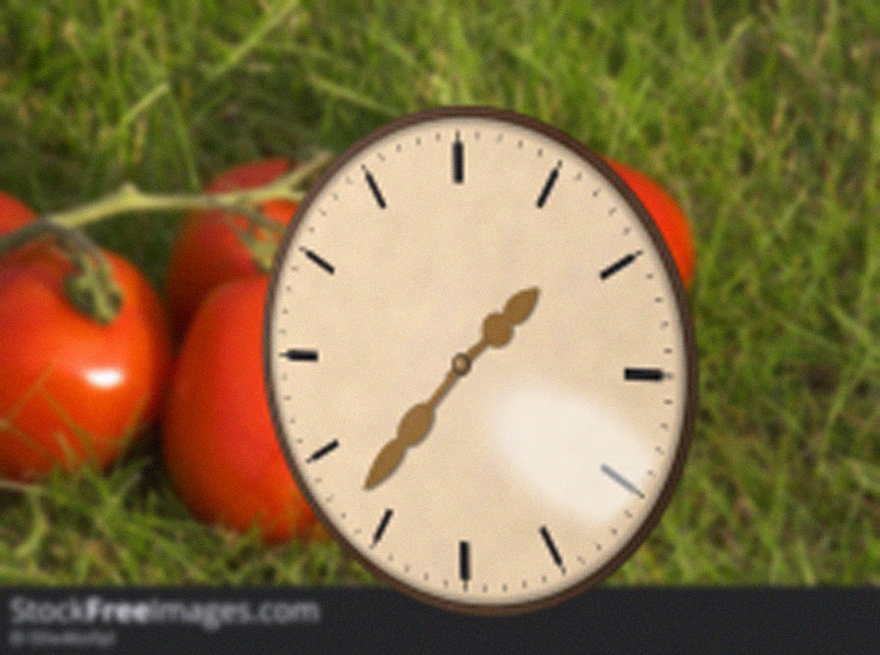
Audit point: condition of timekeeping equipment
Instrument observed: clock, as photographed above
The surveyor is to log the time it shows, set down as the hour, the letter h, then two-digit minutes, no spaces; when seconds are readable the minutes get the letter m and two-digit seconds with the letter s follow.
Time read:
1h37
